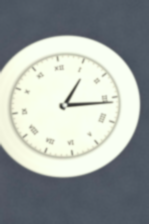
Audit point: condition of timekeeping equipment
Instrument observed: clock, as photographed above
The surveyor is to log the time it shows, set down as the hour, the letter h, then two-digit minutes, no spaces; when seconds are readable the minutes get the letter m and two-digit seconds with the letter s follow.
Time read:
1h16
